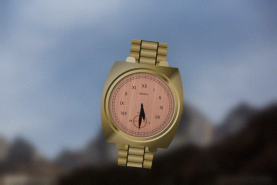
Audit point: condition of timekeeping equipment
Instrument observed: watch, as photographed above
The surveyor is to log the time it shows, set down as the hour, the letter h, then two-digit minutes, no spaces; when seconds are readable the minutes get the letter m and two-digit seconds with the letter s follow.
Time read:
5h30
